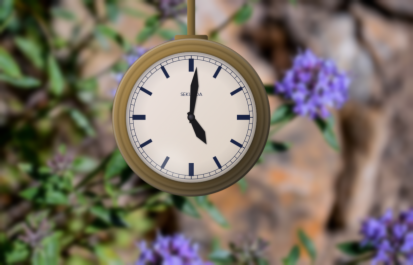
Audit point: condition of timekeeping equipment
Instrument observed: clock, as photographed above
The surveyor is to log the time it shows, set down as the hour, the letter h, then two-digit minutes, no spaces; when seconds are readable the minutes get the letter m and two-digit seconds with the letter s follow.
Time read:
5h01
